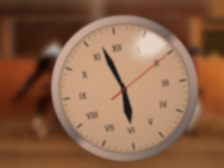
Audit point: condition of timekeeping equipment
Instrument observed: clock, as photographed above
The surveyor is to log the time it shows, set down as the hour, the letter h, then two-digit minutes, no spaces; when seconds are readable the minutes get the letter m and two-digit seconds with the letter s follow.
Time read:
5h57m10s
